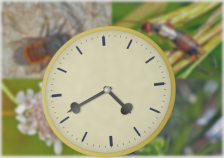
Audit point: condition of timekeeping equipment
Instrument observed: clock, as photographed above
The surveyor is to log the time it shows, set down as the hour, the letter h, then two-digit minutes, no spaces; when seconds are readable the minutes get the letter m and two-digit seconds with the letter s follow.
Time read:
4h41
